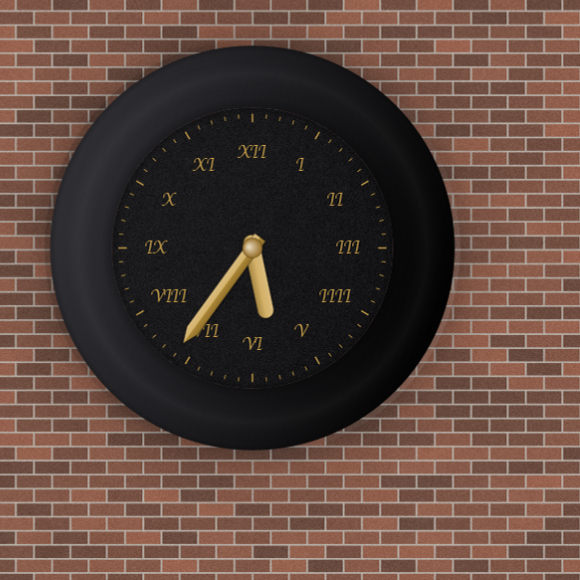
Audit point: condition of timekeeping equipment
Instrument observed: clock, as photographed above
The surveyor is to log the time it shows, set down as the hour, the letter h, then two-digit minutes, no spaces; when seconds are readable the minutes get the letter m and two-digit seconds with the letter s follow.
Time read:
5h36
